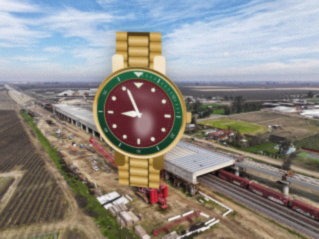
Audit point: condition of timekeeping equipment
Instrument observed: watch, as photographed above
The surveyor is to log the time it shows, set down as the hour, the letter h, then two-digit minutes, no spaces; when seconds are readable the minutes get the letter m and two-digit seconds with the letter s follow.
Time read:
8h56
